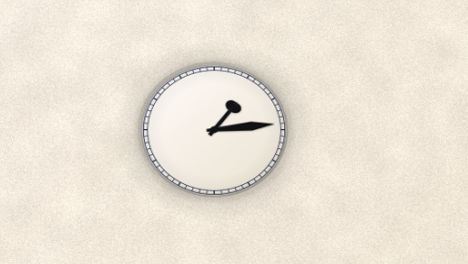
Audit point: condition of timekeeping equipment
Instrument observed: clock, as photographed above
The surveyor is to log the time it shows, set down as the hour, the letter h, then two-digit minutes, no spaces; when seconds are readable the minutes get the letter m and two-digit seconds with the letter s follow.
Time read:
1h14
